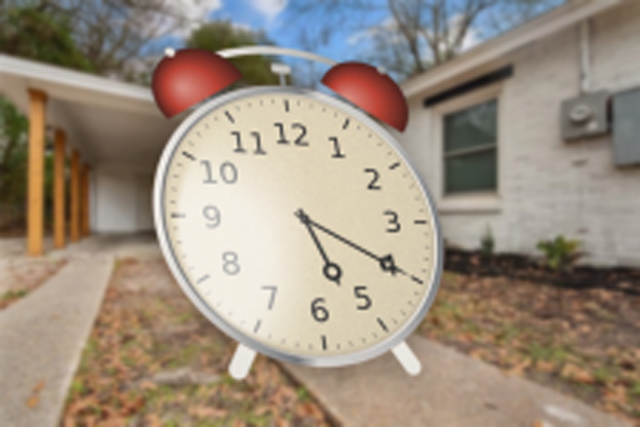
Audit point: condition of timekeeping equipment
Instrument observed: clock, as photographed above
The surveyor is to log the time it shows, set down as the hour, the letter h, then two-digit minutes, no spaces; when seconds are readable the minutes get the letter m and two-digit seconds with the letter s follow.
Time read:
5h20
